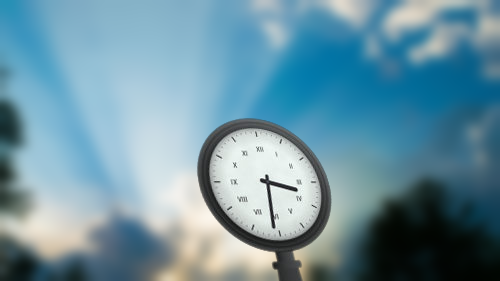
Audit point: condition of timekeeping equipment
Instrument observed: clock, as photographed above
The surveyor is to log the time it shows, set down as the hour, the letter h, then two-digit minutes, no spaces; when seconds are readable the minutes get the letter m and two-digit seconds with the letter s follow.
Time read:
3h31
